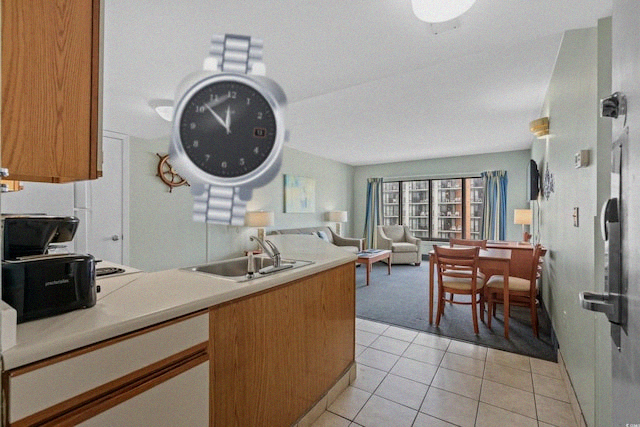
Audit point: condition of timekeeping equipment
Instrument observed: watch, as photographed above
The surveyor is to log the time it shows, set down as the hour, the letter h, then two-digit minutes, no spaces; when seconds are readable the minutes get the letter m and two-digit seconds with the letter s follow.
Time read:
11h52
